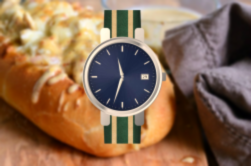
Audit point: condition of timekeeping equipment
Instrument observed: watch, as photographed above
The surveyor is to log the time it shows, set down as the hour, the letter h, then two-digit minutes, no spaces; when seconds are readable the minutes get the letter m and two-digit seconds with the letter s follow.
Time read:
11h33
